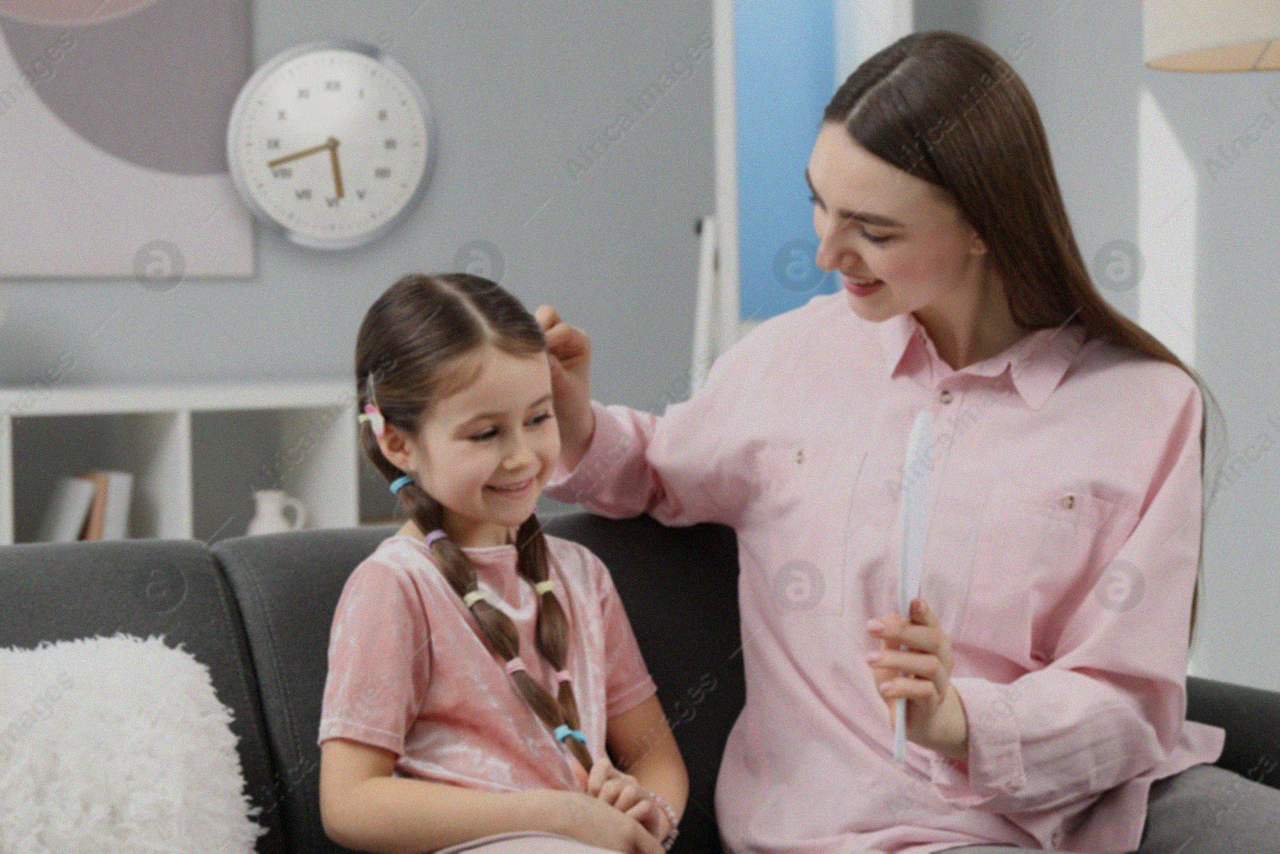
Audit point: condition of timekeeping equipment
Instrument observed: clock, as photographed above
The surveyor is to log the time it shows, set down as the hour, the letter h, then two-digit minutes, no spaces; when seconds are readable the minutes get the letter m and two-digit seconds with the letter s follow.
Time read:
5h42
